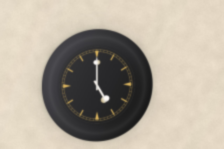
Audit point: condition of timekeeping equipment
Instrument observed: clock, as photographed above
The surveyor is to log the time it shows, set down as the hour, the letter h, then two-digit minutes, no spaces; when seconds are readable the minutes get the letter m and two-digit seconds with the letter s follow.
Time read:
5h00
